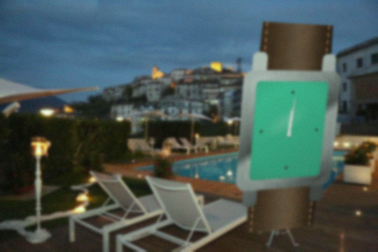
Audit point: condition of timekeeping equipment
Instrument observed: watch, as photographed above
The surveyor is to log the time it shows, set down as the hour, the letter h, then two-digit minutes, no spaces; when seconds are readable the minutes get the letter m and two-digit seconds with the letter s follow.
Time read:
12h01
